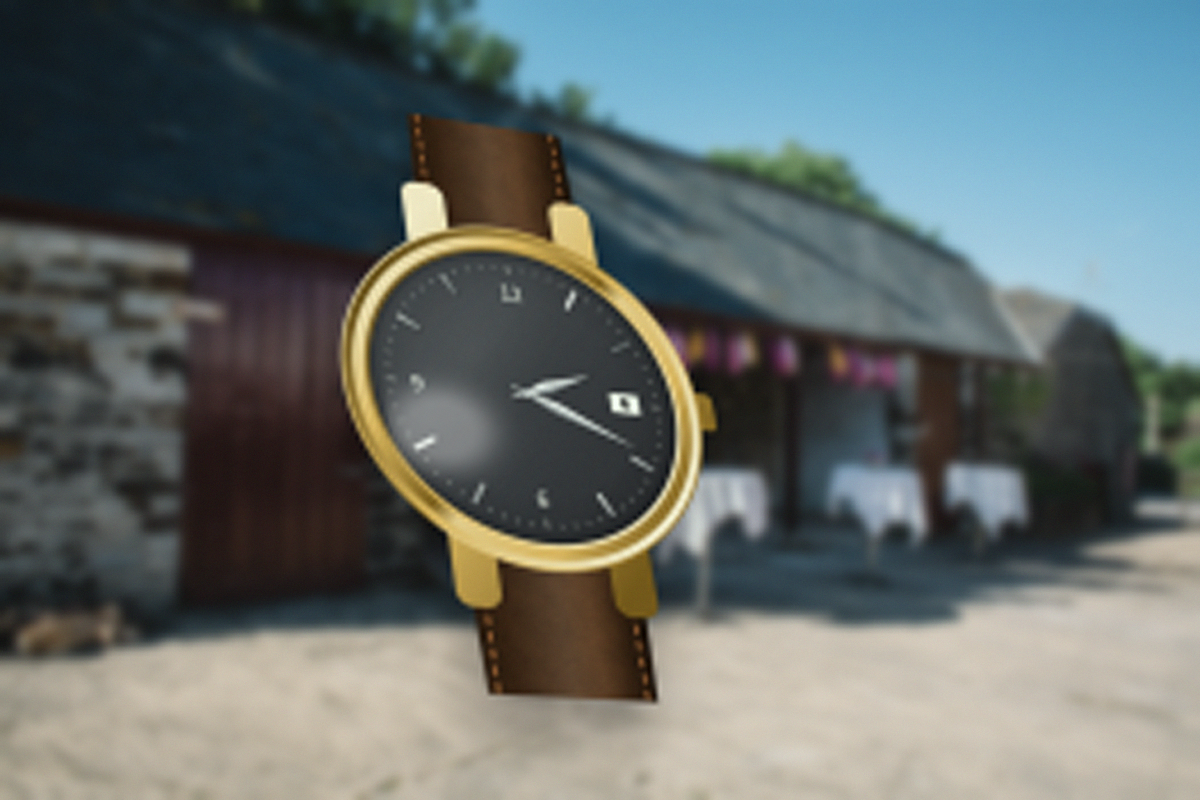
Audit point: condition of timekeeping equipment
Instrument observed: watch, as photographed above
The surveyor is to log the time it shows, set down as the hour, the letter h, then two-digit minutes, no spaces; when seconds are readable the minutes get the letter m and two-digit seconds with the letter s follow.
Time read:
2h19
